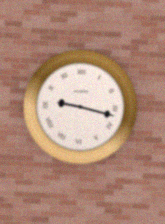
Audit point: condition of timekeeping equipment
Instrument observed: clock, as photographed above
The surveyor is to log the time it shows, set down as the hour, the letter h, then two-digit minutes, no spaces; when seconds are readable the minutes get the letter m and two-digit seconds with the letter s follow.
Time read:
9h17
